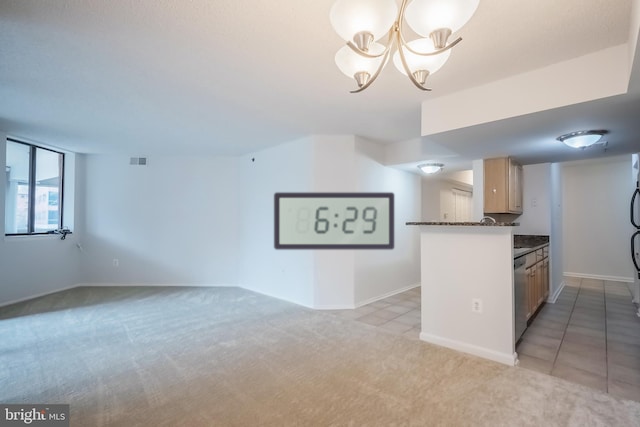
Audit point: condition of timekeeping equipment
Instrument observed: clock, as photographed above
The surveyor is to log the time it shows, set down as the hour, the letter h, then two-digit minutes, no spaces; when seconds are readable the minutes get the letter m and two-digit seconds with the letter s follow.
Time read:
6h29
